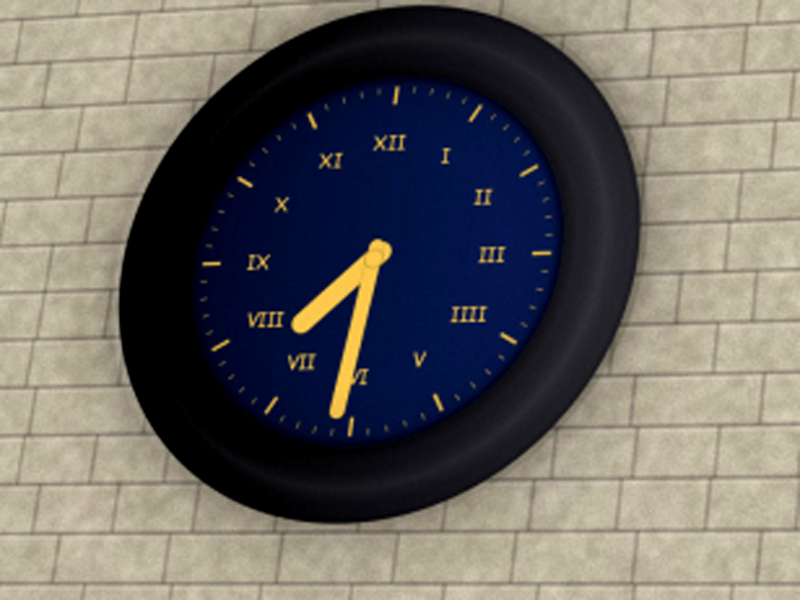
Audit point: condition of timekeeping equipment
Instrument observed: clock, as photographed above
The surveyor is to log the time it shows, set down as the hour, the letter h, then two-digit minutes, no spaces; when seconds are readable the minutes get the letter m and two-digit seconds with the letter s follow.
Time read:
7h31
